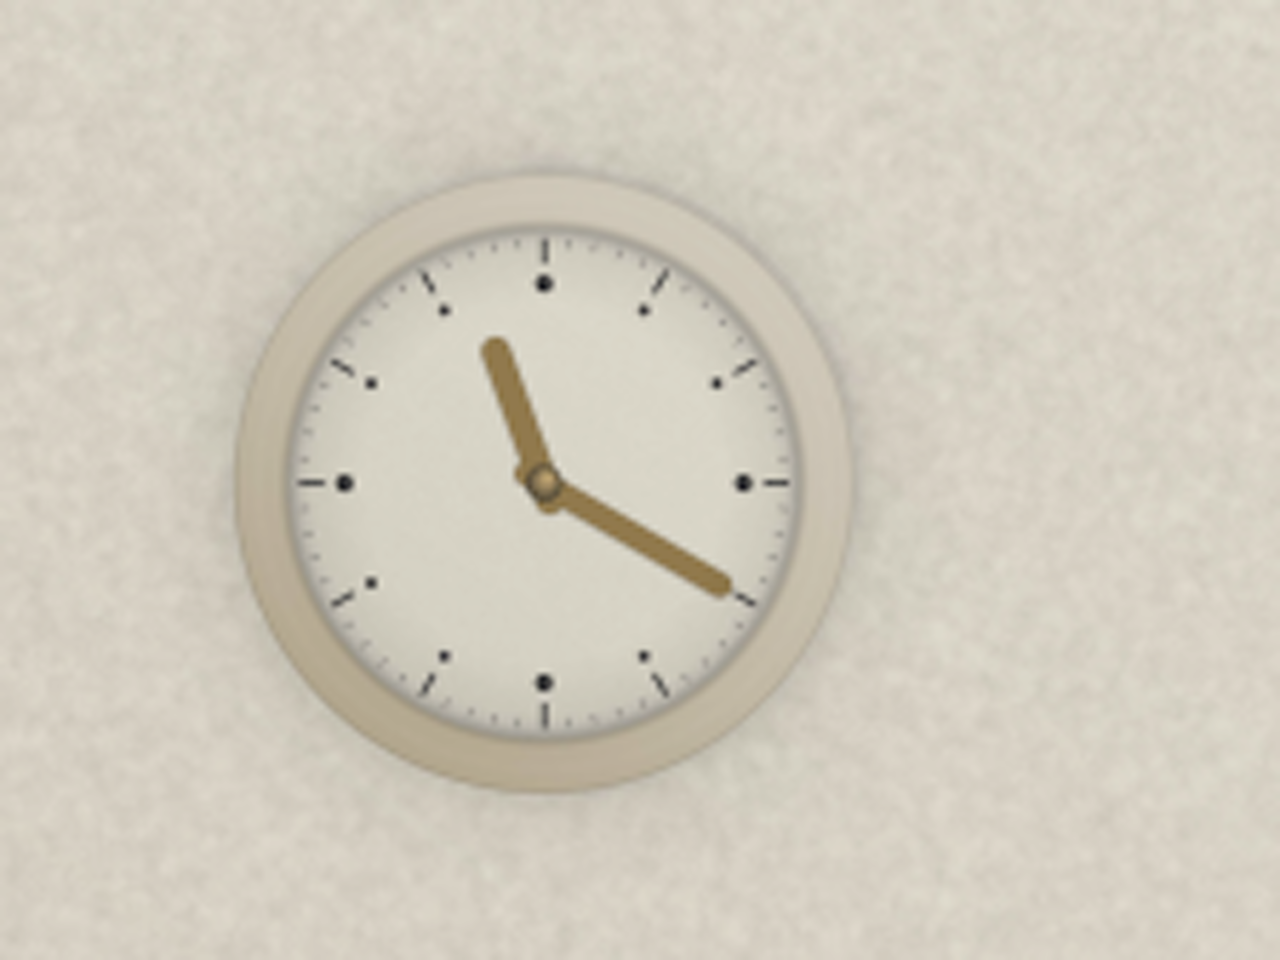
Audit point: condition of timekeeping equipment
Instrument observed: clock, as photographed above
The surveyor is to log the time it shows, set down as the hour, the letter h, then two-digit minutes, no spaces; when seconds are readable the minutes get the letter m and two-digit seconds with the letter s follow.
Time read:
11h20
